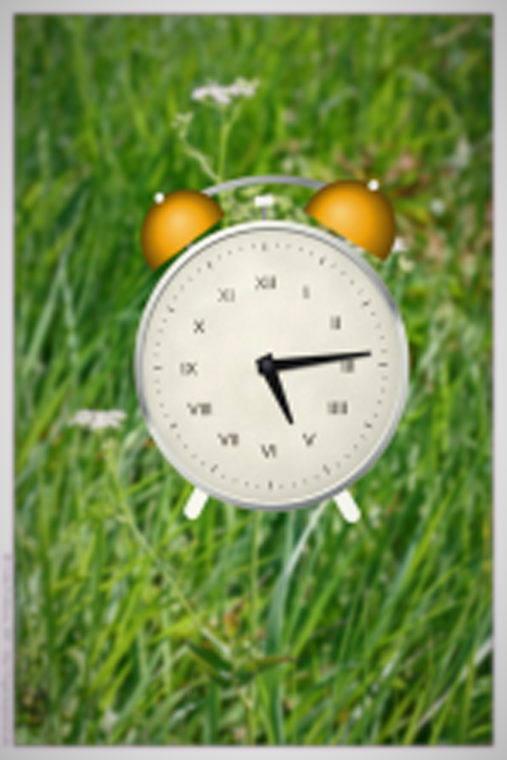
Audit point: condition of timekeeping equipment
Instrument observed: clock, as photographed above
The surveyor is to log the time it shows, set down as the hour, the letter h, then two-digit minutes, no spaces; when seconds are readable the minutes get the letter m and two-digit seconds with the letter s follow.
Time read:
5h14
